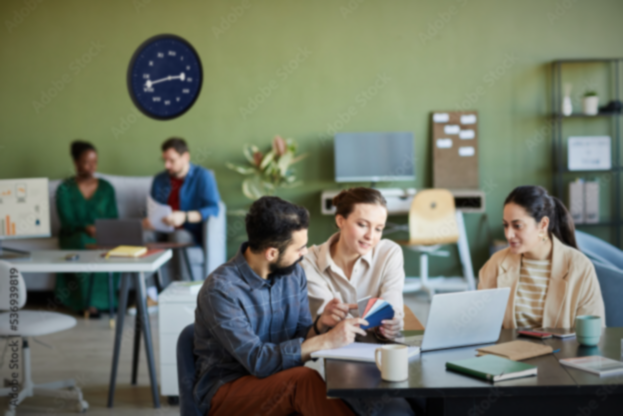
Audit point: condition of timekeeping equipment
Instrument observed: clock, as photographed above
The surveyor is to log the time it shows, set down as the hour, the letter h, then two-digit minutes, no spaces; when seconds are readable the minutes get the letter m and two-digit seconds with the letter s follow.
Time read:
2h42
